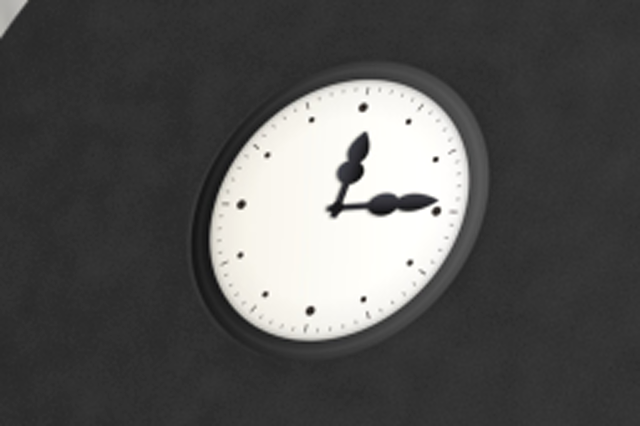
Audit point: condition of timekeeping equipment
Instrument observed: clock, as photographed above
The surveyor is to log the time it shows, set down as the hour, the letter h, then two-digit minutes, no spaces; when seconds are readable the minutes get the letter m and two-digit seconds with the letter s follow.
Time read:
12h14
